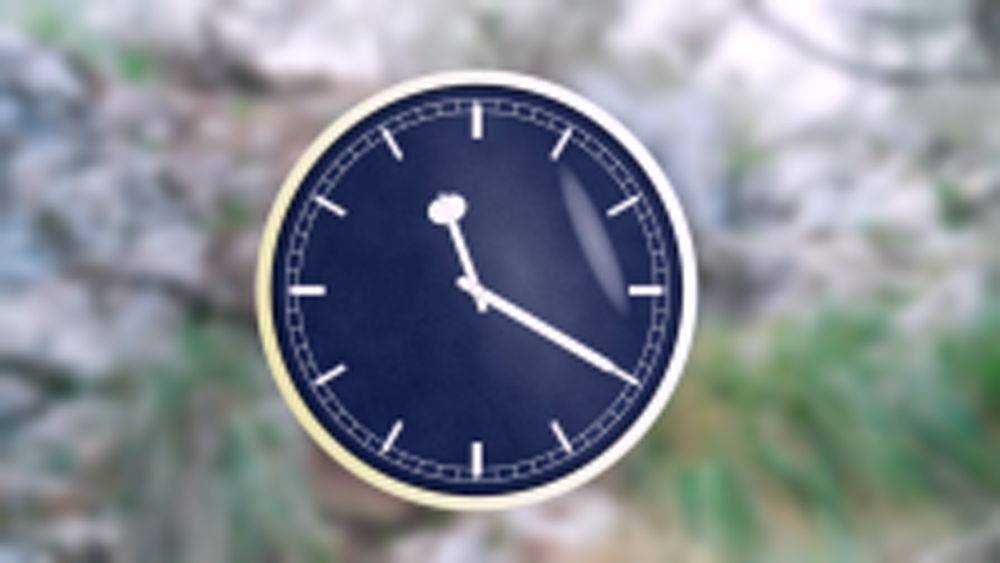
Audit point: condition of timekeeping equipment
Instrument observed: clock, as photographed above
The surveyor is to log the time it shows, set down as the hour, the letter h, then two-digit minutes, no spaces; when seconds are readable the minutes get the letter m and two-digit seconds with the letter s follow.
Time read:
11h20
